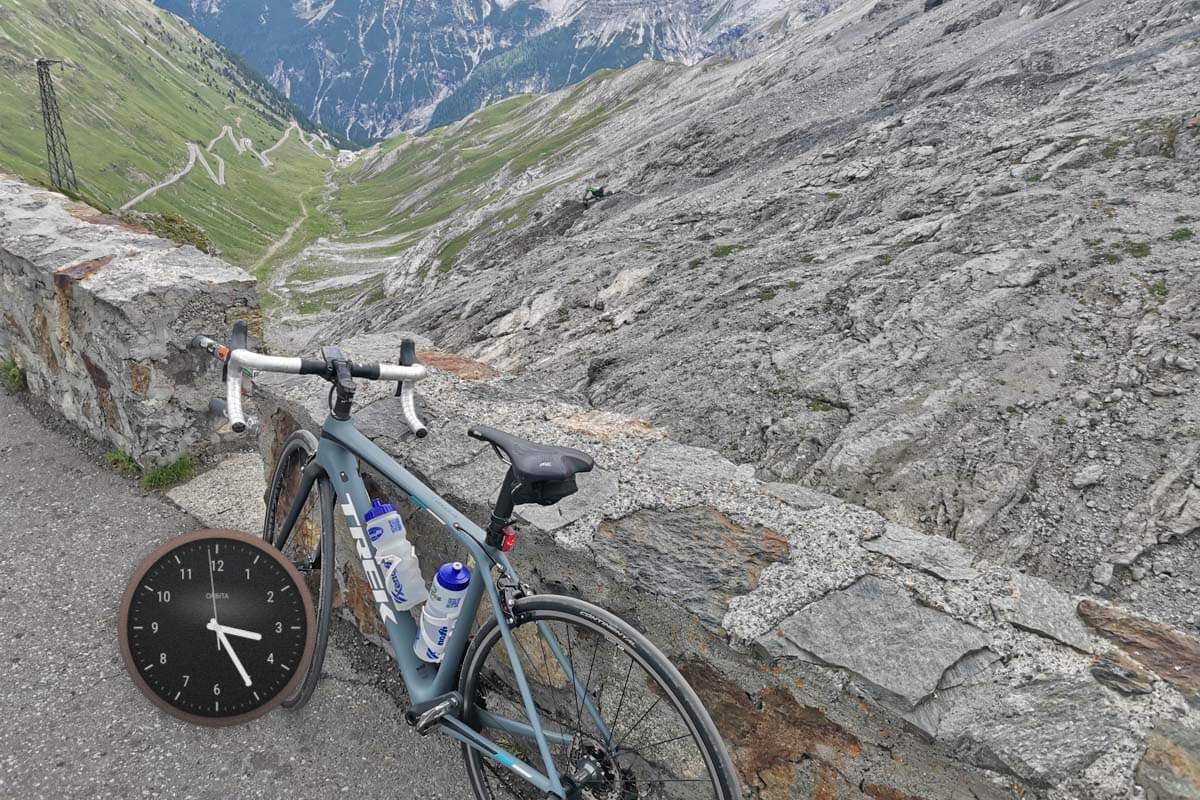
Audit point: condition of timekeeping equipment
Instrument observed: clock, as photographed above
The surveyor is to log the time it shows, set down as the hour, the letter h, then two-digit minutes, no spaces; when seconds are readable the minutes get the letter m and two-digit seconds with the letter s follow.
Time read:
3h24m59s
